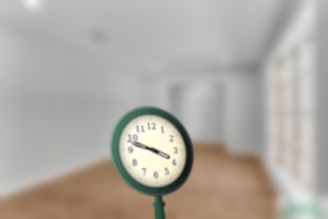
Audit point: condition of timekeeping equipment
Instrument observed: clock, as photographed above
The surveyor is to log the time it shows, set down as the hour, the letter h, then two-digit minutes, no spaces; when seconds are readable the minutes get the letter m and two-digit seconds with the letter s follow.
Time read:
3h48
